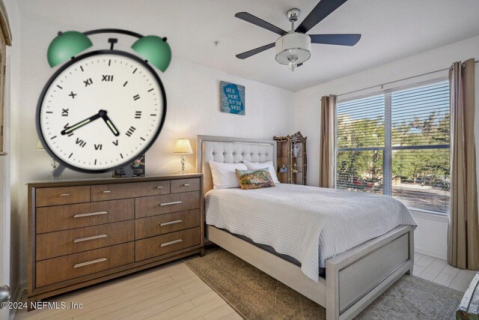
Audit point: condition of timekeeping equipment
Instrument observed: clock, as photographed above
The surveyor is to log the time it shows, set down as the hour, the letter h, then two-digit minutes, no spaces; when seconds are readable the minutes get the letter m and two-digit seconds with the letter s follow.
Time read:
4h40
